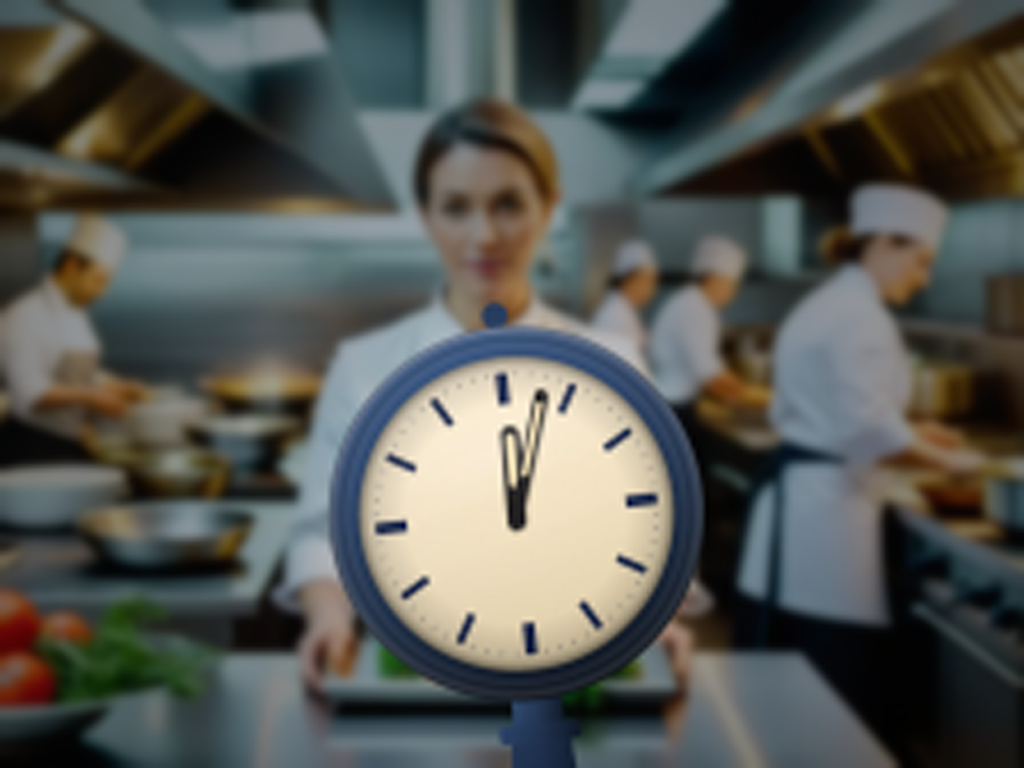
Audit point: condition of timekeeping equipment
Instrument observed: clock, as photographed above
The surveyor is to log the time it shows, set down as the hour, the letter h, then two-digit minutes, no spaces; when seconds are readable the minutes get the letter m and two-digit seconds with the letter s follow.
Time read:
12h03
